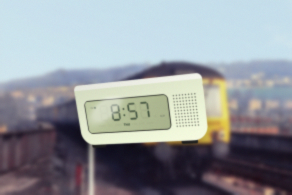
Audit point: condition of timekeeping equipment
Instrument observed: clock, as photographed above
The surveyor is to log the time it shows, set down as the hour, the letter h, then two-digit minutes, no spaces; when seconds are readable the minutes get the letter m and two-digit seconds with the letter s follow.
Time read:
8h57
